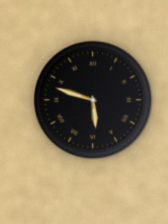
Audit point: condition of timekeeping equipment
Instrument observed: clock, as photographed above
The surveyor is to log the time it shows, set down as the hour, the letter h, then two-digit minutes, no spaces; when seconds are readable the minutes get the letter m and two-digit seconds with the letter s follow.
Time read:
5h48
